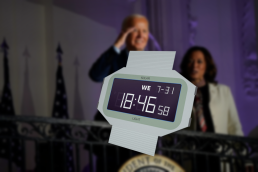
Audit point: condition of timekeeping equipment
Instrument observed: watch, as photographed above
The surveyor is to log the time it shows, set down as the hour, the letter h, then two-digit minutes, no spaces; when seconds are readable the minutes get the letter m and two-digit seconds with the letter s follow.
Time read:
18h46m58s
